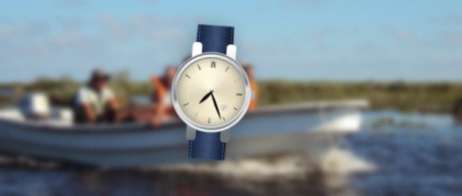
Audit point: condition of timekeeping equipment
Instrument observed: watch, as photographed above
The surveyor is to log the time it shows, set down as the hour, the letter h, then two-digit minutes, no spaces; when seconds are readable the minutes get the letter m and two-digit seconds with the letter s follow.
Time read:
7h26
